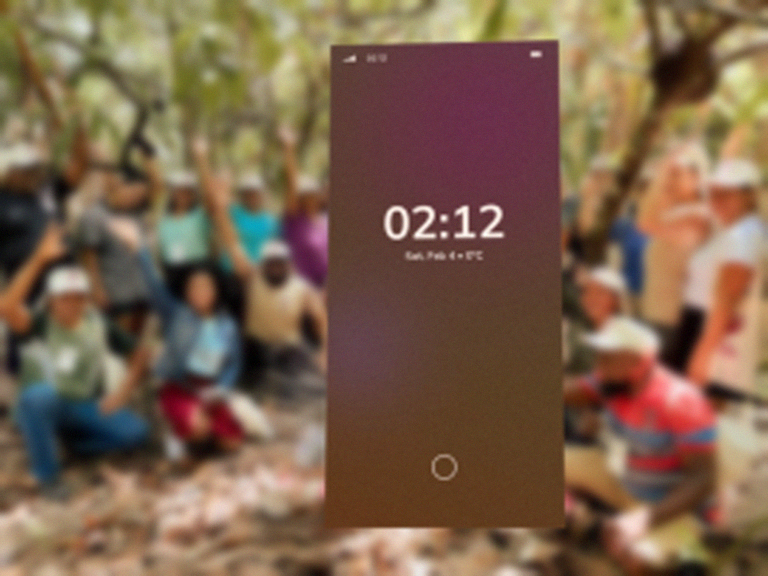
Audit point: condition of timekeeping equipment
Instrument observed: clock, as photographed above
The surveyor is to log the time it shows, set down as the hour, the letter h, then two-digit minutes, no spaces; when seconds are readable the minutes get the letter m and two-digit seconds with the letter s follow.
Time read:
2h12
